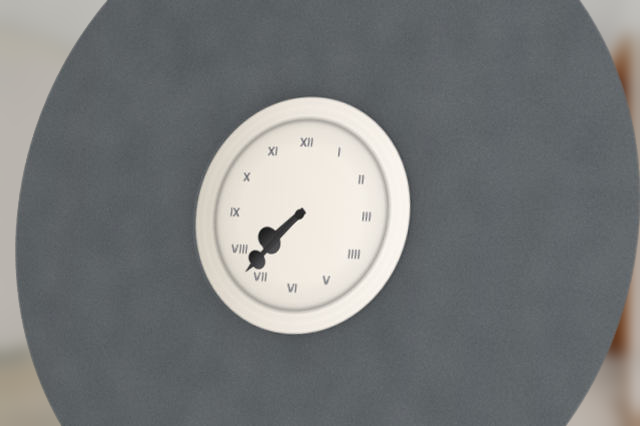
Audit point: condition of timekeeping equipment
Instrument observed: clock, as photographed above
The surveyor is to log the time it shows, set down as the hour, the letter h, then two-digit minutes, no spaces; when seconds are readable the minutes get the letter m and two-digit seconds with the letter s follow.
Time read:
7h37
